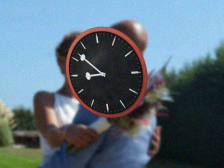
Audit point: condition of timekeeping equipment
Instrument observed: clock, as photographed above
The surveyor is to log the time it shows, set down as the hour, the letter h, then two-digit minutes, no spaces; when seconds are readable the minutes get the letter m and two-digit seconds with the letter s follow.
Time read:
8h52
